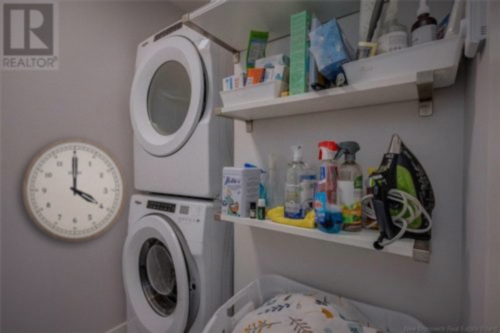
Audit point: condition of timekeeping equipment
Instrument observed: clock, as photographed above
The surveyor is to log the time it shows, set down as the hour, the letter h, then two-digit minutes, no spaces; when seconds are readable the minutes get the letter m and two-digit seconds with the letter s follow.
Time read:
4h00
